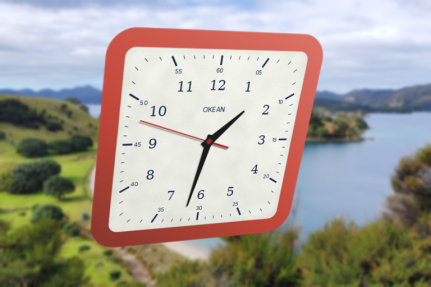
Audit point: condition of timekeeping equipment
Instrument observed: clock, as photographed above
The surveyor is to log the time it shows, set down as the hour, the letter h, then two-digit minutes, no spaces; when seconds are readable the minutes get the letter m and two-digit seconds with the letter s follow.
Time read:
1h31m48s
